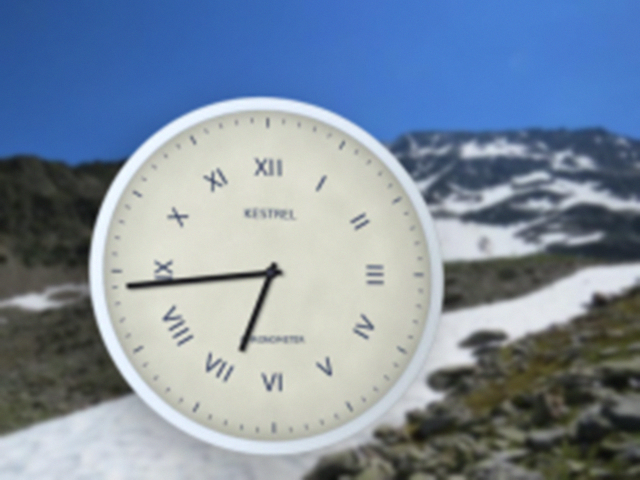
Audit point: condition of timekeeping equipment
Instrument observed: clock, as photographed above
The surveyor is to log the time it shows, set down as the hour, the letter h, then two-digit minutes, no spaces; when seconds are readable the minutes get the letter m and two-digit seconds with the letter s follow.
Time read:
6h44
